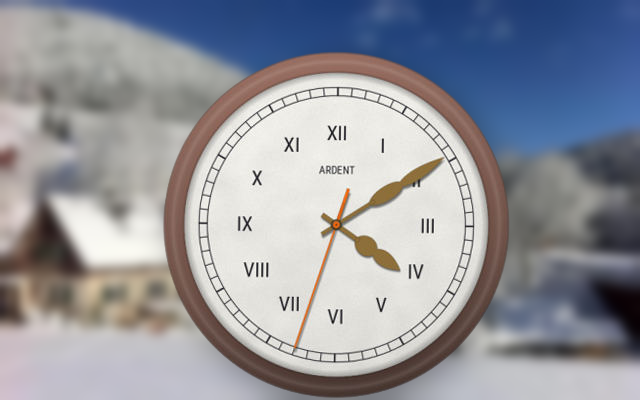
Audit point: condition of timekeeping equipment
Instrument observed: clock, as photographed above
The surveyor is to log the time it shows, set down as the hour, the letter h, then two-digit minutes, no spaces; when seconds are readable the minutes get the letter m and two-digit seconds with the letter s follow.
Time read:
4h09m33s
